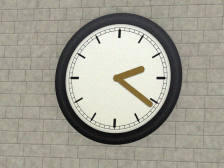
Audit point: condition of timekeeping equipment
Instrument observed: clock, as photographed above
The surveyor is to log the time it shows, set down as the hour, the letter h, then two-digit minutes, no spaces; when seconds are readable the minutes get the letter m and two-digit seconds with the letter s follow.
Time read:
2h21
